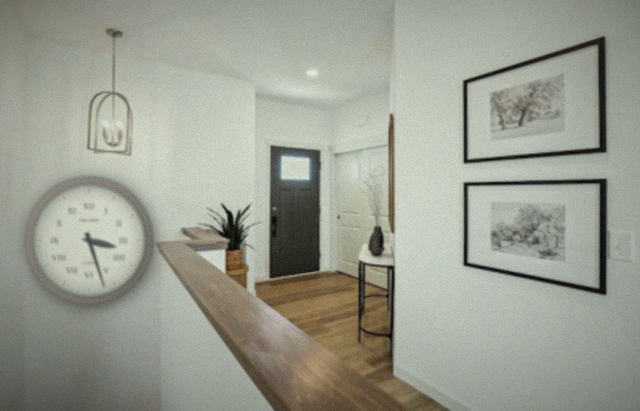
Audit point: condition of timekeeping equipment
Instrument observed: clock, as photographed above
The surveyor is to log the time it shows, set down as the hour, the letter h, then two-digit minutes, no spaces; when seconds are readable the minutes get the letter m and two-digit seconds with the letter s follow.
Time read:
3h27
